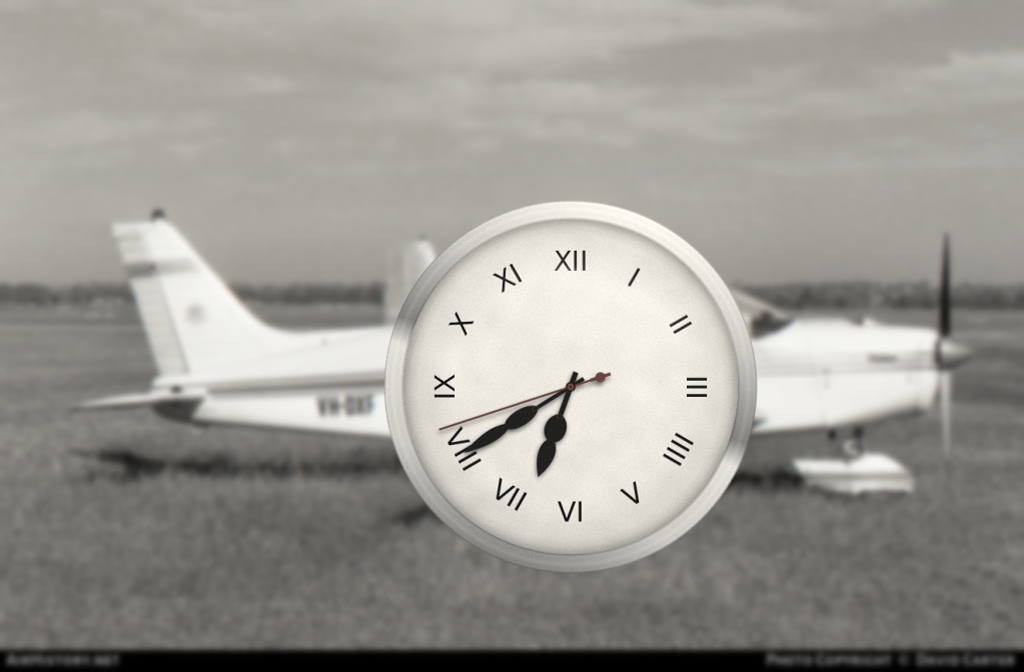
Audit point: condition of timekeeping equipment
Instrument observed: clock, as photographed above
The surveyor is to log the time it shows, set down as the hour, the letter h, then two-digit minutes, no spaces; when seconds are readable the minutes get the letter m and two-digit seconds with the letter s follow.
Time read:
6h39m42s
